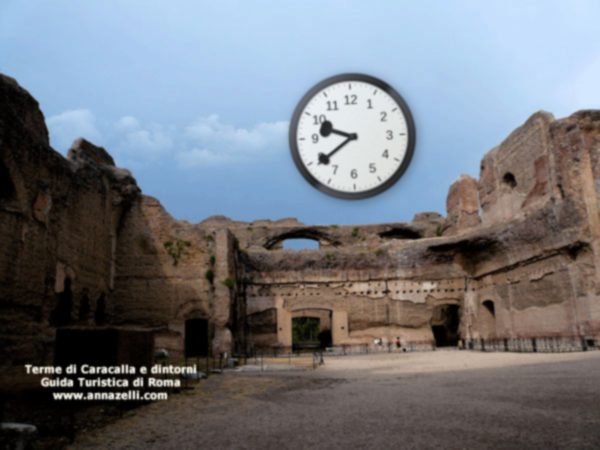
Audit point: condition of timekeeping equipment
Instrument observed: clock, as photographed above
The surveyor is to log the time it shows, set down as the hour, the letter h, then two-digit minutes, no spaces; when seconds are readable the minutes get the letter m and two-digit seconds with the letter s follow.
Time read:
9h39
